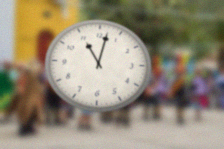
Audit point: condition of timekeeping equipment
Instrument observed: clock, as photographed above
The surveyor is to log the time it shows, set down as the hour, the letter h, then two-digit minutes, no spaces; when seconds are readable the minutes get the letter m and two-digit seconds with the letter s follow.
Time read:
11h02
